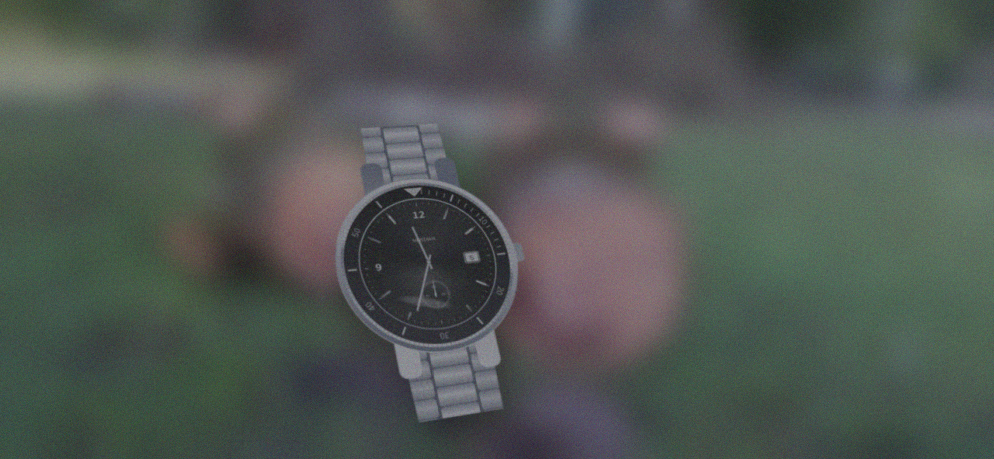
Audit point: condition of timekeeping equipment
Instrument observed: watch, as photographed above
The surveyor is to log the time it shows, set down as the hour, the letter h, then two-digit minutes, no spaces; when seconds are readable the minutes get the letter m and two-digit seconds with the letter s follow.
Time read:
11h34
